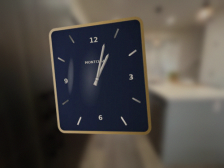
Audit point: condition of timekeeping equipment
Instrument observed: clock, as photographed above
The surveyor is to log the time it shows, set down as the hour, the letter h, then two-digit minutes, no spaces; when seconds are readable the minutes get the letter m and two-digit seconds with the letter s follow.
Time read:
1h03
